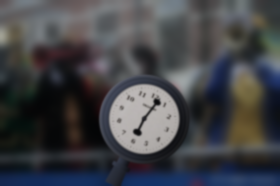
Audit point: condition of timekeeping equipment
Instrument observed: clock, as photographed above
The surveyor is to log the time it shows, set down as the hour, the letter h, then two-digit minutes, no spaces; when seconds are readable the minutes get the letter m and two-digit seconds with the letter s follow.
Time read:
6h02
